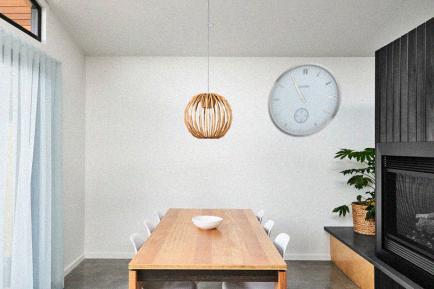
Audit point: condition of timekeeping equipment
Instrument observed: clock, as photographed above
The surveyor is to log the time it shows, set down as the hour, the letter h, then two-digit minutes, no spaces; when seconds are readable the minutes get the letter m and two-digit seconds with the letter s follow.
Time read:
10h55
